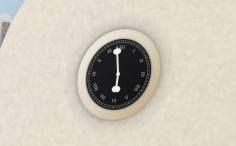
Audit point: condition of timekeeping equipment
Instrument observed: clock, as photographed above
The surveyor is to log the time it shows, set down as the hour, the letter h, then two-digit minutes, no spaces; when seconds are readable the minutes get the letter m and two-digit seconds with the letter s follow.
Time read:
5h58
